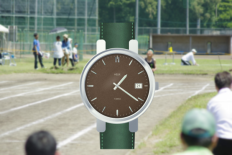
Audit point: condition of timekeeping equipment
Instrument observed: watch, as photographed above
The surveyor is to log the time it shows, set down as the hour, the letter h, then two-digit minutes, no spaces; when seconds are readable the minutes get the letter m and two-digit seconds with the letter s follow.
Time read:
1h21
